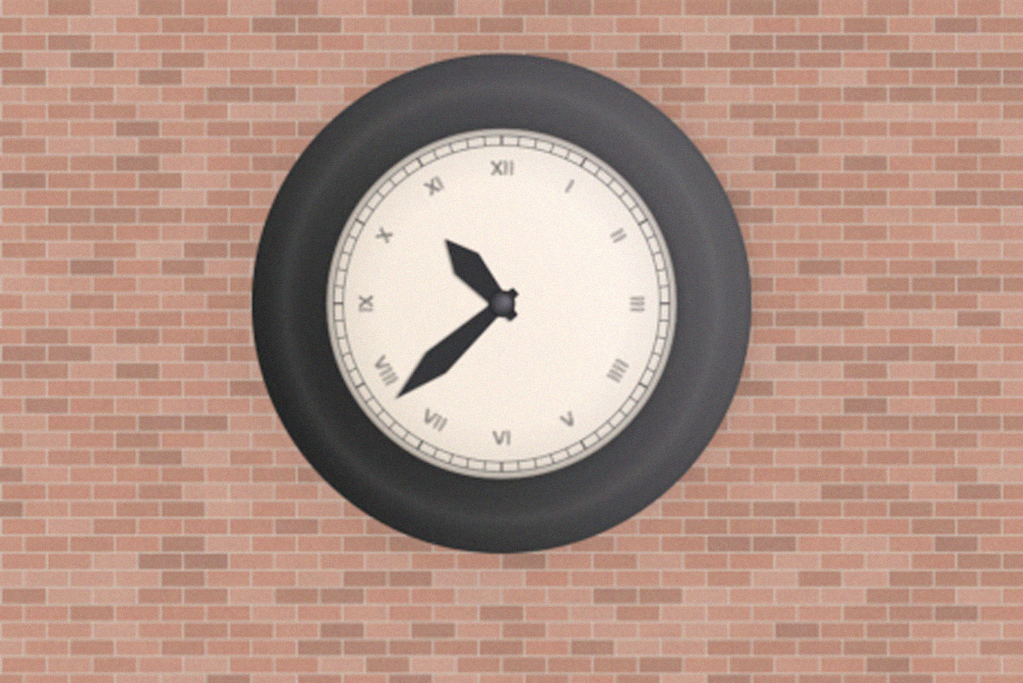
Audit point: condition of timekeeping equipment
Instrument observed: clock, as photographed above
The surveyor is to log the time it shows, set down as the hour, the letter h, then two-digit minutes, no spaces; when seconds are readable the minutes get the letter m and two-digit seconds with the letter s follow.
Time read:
10h38
